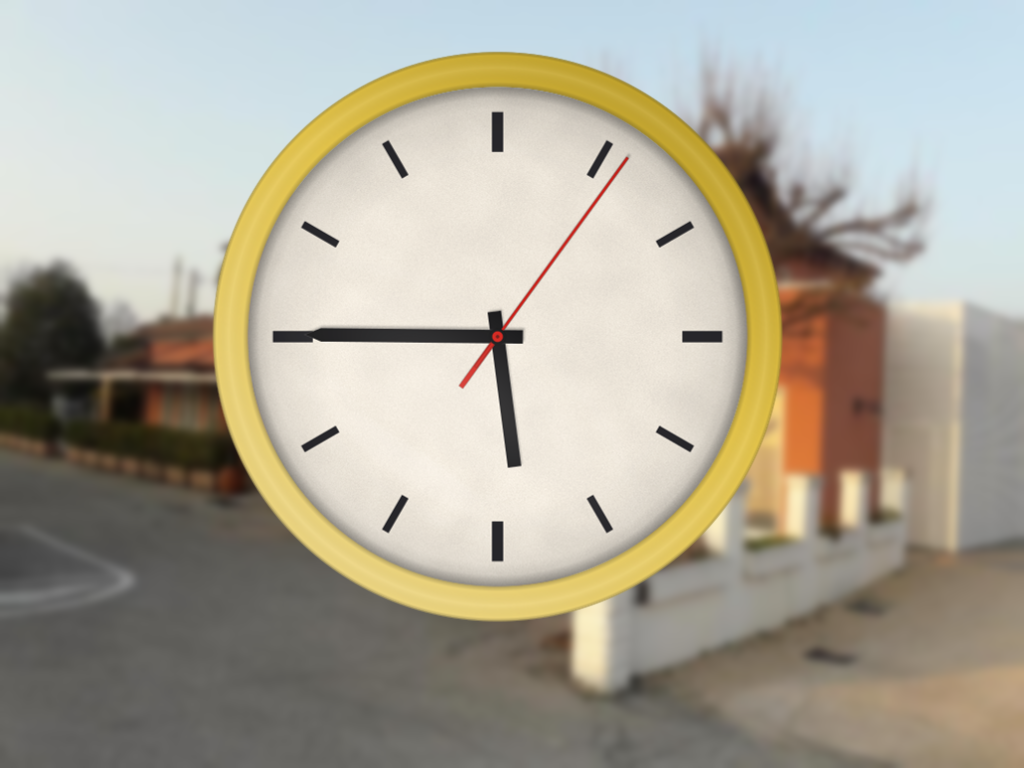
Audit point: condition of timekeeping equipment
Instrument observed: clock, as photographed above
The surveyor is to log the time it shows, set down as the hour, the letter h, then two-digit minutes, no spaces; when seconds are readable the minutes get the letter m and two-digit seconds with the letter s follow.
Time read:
5h45m06s
